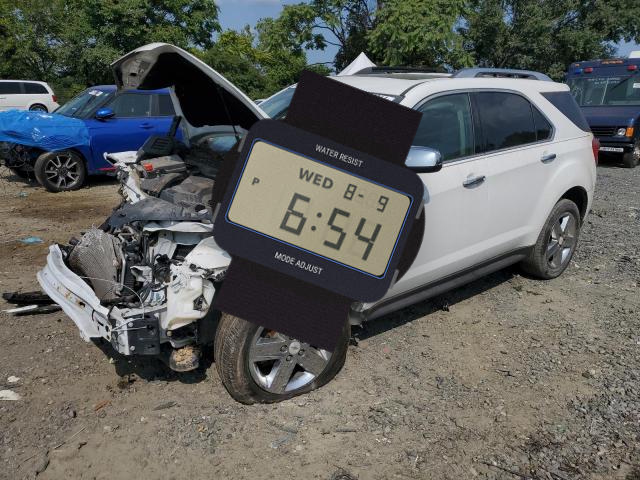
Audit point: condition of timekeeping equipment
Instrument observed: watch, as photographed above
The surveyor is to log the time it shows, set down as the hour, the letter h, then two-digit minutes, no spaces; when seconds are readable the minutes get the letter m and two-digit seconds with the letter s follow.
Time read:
6h54
